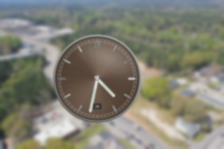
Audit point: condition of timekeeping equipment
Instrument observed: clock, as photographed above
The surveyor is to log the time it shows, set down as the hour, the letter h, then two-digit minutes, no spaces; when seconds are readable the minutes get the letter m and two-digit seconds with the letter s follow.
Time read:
4h32
